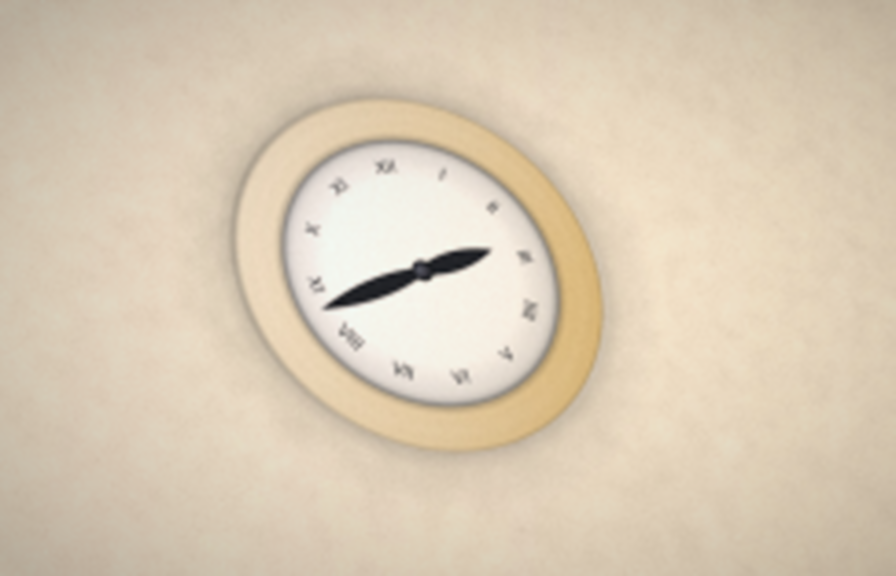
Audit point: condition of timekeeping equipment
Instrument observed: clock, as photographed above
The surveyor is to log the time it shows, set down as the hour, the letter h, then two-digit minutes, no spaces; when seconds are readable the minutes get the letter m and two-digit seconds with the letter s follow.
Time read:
2h43
